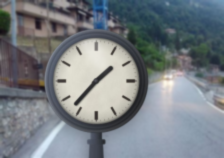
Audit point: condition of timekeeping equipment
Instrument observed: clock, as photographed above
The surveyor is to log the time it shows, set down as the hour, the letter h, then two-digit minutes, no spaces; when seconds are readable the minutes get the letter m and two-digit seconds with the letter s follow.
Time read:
1h37
